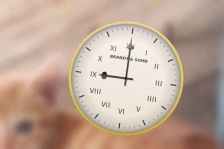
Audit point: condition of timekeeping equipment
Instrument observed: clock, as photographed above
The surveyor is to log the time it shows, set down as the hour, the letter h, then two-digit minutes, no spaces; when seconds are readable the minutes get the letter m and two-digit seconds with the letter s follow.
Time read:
9h00
